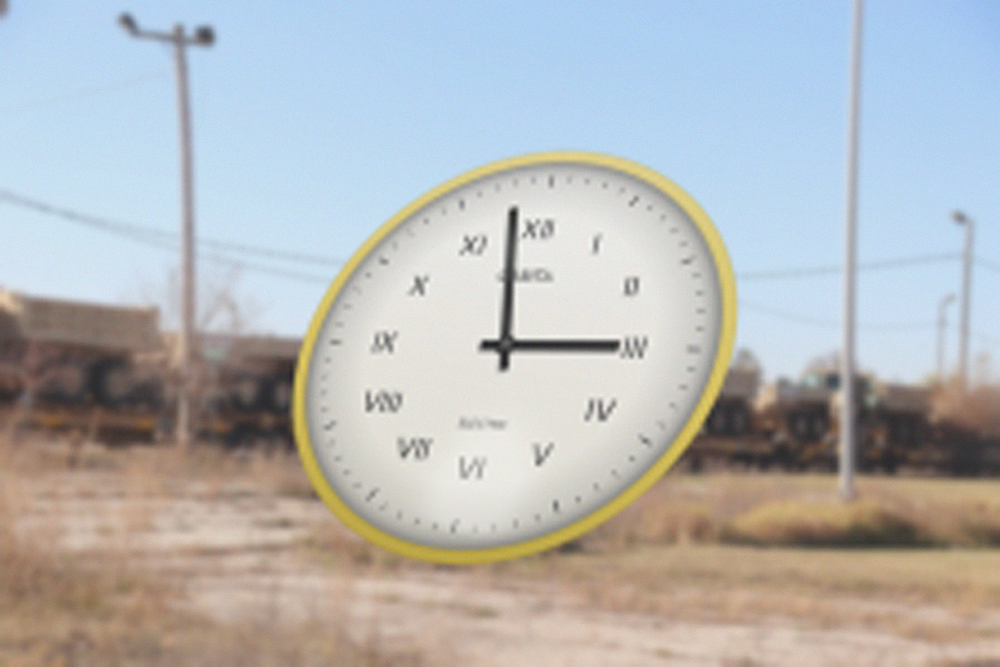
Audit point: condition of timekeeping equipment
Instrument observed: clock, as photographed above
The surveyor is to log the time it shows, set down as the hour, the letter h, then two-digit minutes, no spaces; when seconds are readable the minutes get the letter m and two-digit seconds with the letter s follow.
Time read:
2h58
